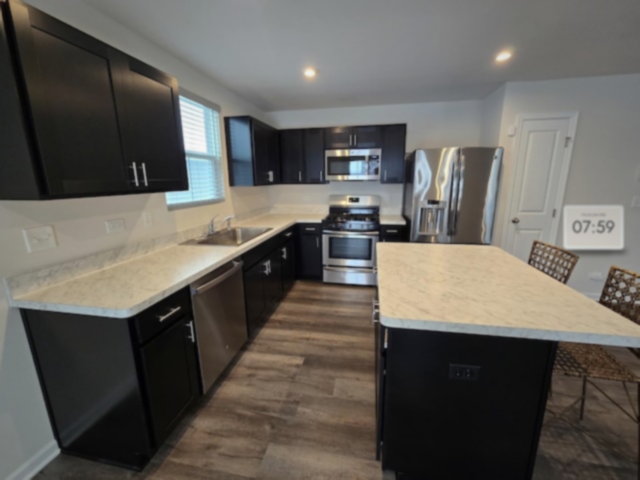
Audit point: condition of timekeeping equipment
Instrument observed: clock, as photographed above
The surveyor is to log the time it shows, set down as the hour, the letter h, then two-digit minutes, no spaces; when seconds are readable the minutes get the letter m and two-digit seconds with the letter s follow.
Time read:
7h59
